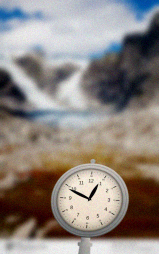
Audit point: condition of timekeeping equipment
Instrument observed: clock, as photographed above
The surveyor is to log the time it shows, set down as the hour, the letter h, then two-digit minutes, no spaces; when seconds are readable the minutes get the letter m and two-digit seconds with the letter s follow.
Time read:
12h49
